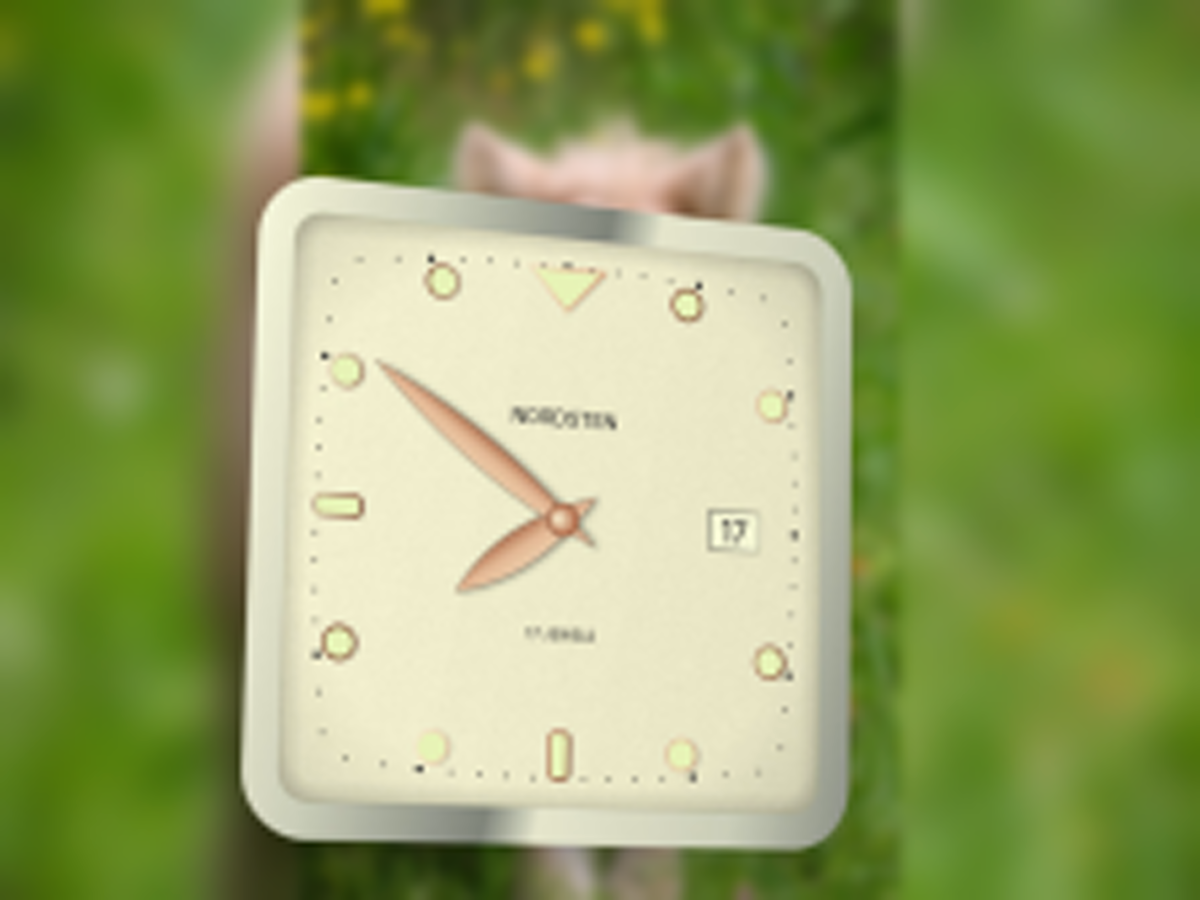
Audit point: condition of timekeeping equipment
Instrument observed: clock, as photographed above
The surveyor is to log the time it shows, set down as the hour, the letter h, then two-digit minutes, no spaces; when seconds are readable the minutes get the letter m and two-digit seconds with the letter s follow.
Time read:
7h51
